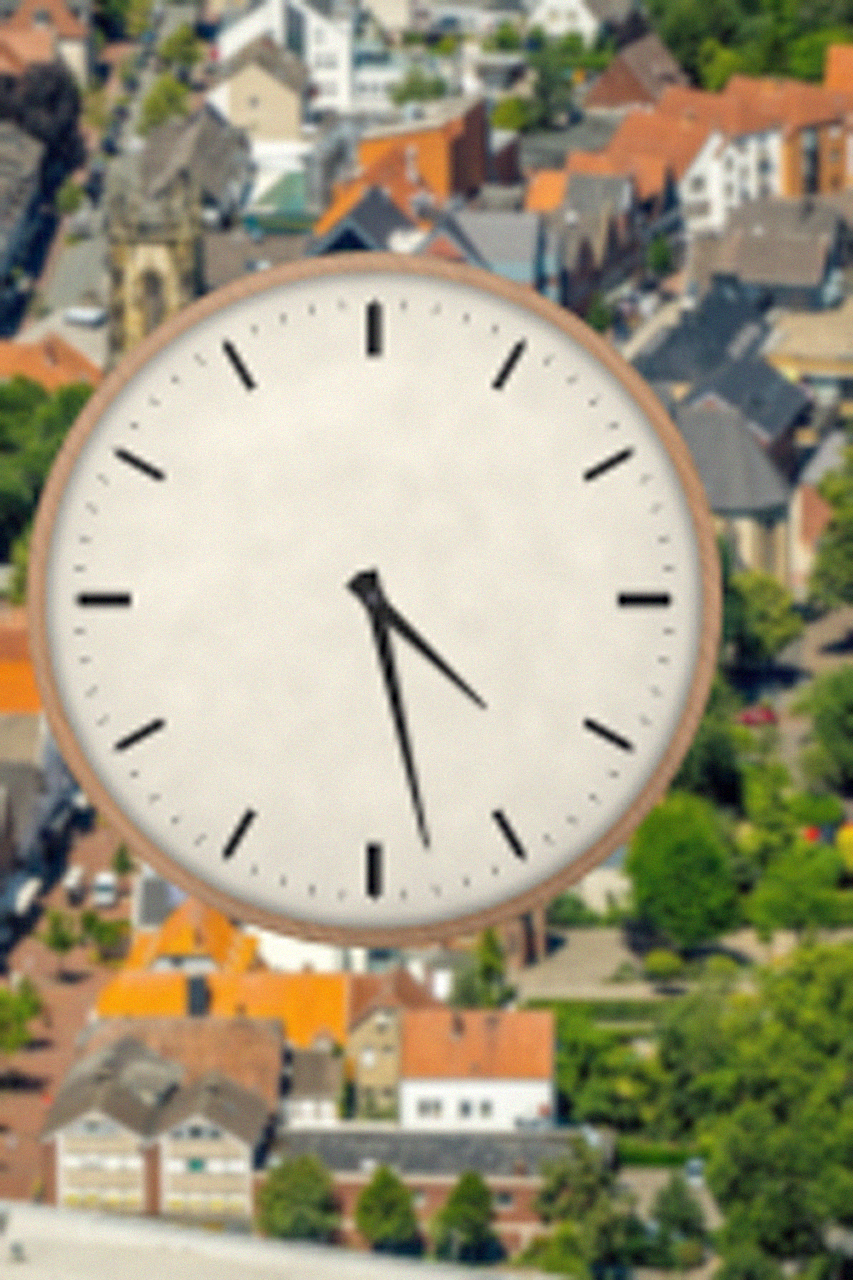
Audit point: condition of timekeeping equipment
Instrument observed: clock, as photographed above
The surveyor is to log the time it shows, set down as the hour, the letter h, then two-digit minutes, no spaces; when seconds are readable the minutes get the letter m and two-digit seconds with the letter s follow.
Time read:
4h28
